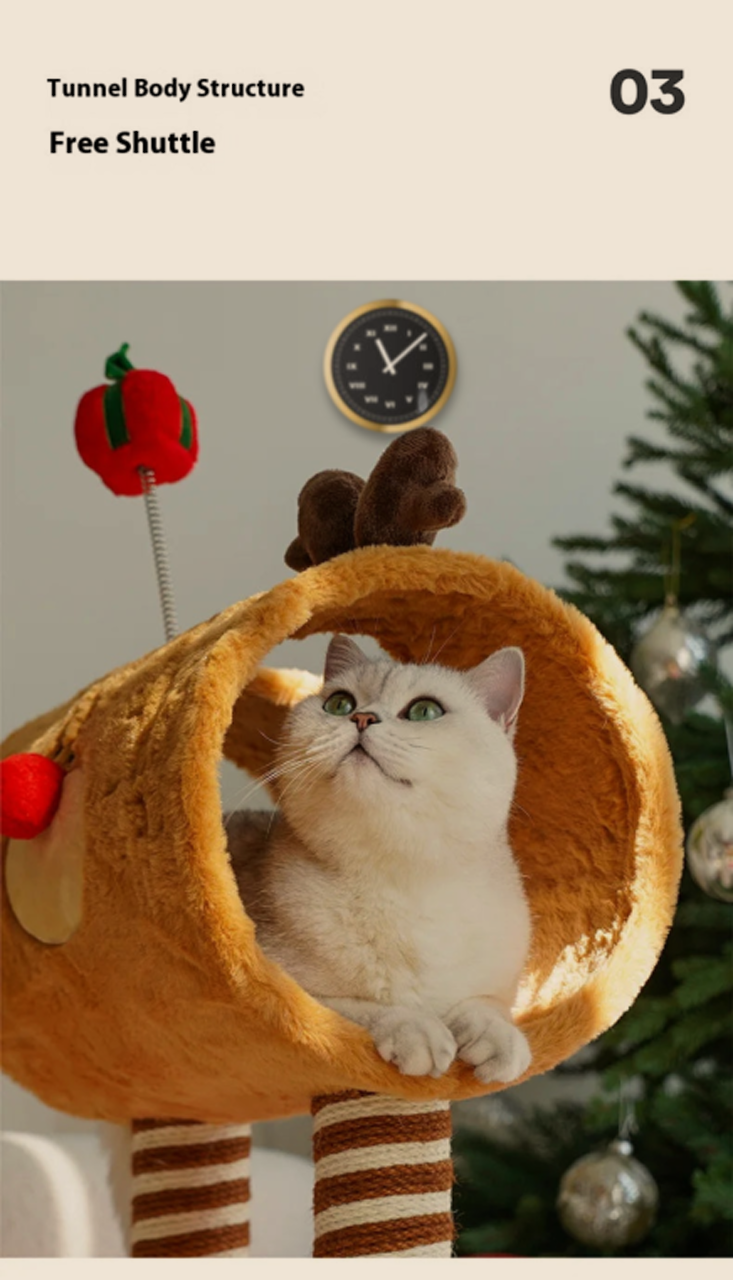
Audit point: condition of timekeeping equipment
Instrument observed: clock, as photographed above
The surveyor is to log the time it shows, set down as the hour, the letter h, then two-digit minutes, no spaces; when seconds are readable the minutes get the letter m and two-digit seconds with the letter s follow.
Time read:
11h08
